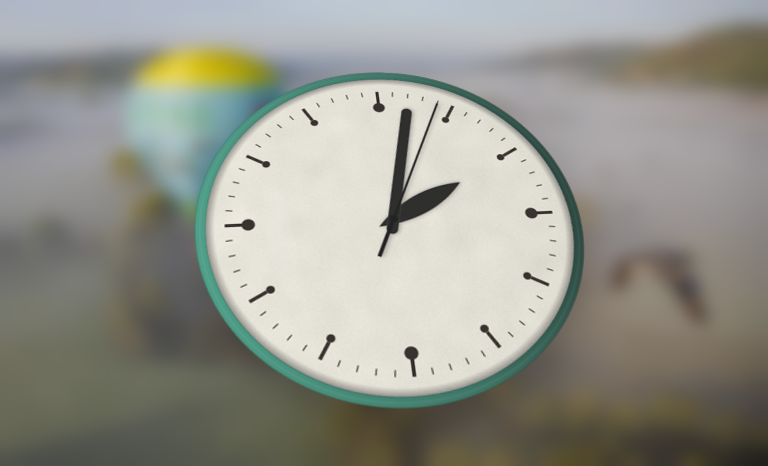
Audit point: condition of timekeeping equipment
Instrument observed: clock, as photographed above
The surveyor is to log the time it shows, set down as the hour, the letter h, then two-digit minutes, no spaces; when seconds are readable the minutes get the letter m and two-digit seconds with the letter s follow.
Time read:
2h02m04s
